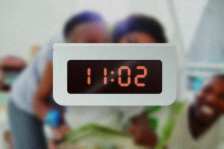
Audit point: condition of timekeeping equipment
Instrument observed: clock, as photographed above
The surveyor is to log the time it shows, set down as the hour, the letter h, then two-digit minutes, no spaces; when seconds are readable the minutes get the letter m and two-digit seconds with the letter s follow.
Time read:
11h02
